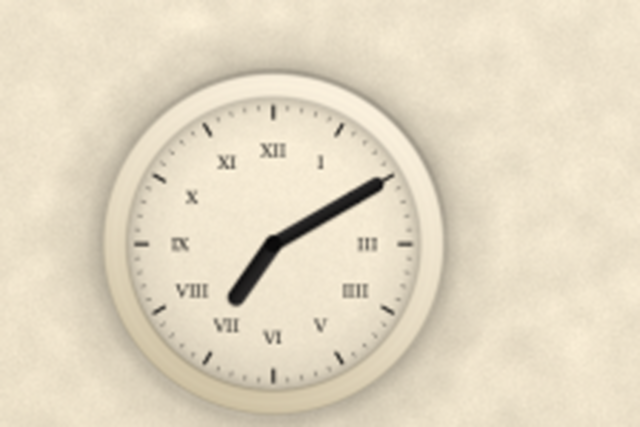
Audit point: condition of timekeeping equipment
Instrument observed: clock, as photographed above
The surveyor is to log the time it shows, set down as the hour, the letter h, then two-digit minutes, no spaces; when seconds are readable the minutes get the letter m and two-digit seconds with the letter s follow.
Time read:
7h10
